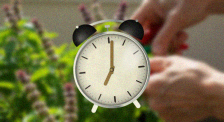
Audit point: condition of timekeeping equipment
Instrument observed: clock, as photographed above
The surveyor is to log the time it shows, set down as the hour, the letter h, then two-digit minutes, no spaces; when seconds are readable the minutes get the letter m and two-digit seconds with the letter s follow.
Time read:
7h01
